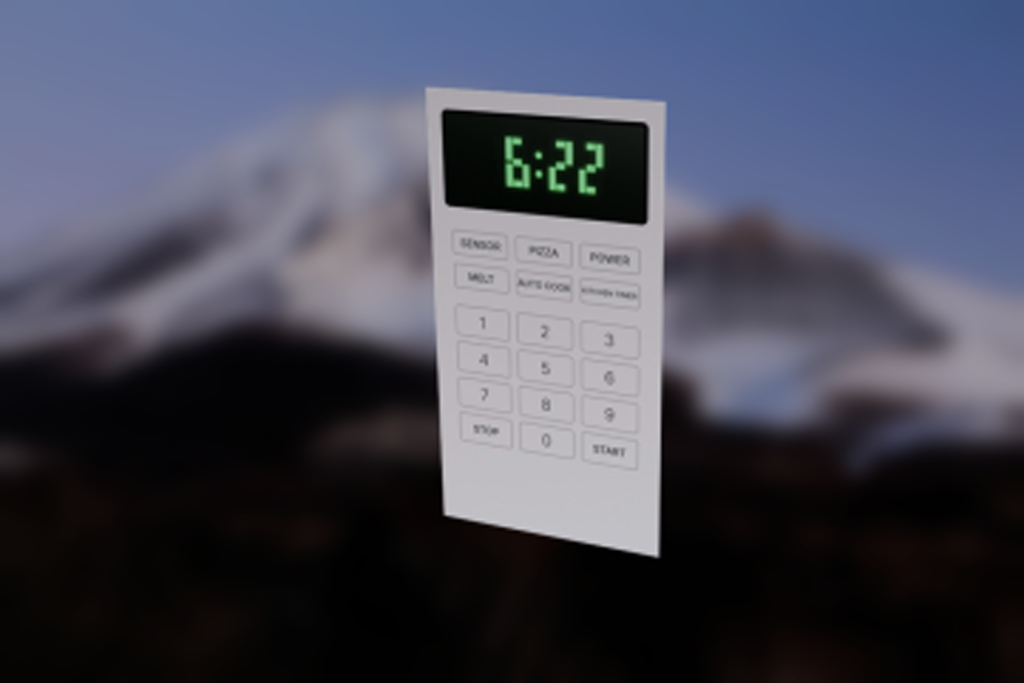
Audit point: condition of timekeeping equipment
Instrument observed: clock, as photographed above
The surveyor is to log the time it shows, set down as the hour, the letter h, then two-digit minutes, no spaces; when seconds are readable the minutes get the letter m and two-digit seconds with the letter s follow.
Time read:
6h22
